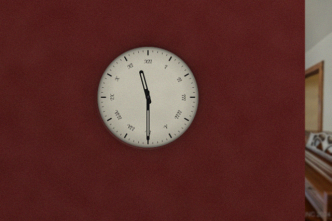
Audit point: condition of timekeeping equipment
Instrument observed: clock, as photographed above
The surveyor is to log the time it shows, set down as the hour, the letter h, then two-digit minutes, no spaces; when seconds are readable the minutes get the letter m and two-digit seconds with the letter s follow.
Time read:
11h30
